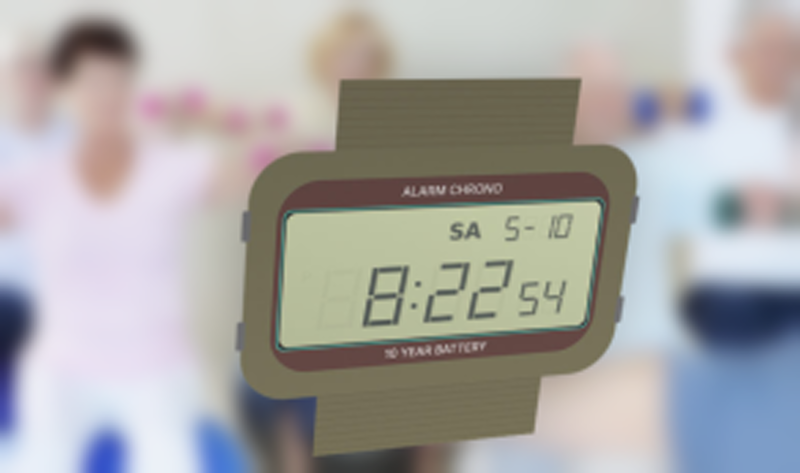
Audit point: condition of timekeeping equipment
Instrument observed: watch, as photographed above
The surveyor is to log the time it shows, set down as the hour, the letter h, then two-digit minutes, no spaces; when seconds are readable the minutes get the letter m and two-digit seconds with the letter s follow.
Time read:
8h22m54s
